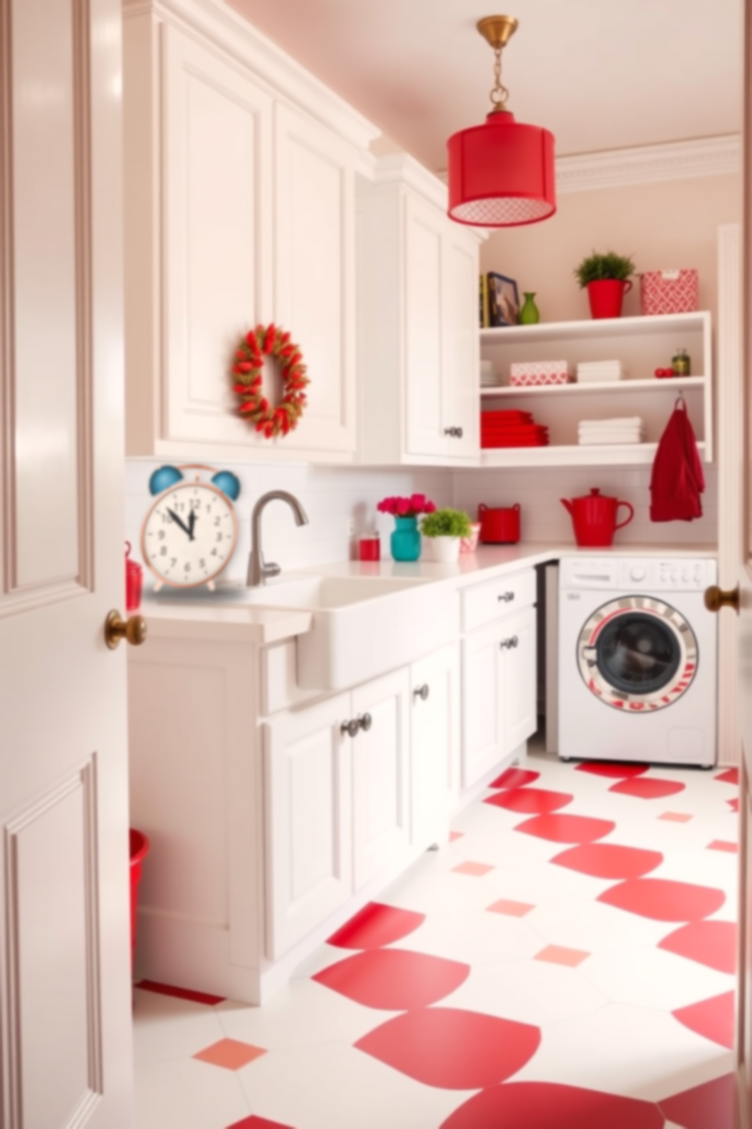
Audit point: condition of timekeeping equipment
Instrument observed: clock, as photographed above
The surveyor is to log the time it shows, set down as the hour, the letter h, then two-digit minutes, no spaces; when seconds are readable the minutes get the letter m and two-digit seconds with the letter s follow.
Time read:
11h52
